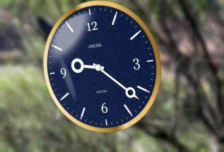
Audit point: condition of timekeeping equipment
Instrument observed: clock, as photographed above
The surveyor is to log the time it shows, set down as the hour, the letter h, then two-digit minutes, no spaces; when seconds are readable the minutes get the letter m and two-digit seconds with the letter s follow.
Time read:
9h22
